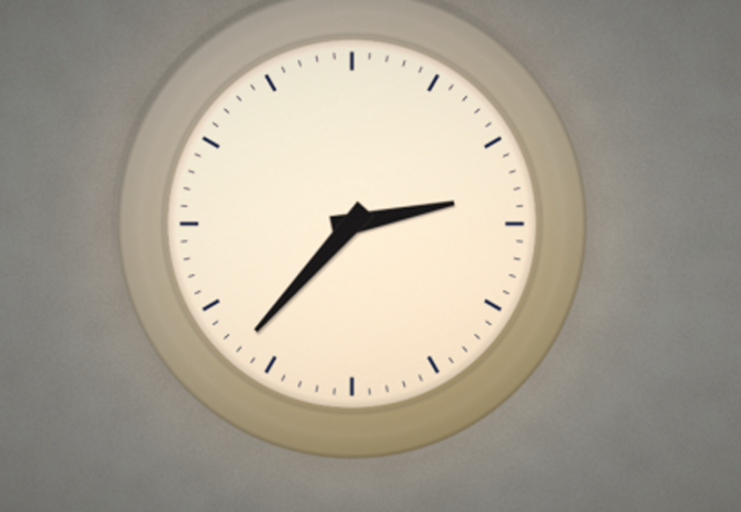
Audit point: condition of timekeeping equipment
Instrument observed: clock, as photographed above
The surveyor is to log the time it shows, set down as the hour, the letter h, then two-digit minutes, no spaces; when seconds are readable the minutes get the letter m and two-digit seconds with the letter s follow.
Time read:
2h37
